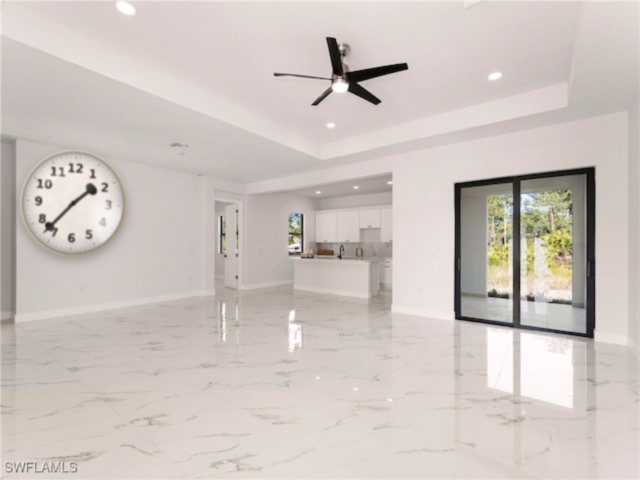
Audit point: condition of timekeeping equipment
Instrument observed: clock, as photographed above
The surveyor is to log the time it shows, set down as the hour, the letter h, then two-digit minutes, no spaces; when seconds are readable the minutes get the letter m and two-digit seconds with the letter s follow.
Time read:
1h37
